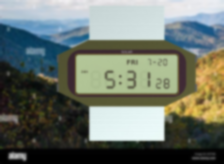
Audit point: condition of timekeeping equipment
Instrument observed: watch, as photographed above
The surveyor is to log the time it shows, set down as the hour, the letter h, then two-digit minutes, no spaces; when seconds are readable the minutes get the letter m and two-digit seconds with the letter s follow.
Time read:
5h31
